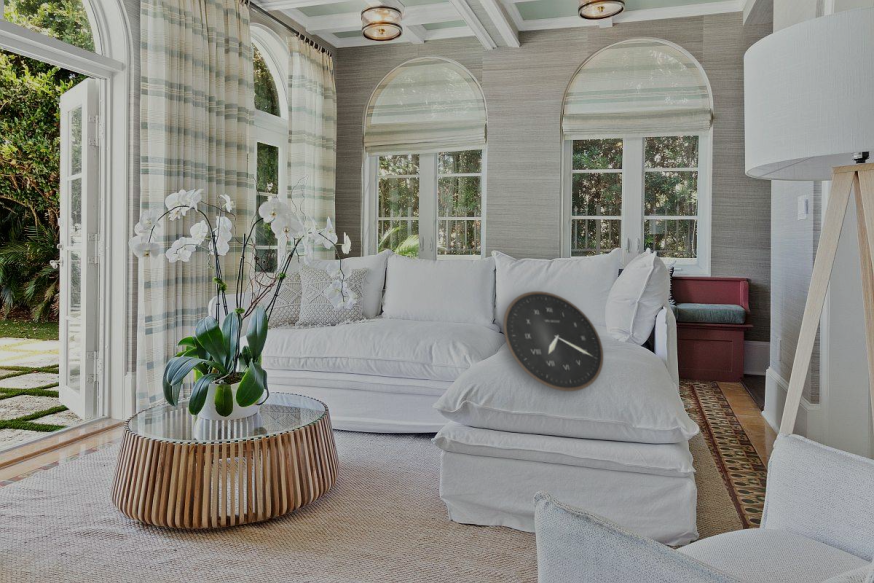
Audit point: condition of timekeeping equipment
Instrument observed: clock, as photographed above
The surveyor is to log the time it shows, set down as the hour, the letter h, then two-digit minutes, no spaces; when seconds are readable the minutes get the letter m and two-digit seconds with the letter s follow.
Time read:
7h20
